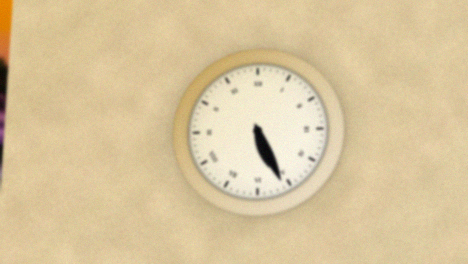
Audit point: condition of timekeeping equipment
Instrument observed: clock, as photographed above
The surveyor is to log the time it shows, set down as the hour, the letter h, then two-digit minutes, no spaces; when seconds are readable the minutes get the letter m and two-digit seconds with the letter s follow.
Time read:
5h26
